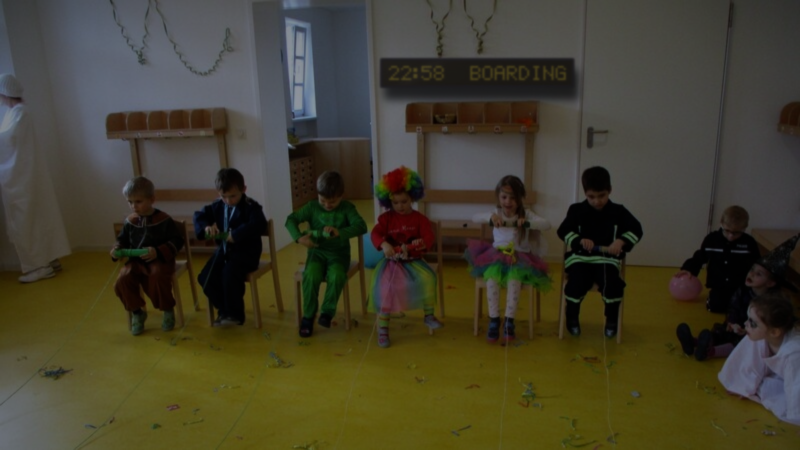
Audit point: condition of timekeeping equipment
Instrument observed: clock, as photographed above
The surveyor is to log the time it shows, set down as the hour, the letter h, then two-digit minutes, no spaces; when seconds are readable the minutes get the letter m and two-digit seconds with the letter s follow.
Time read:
22h58
